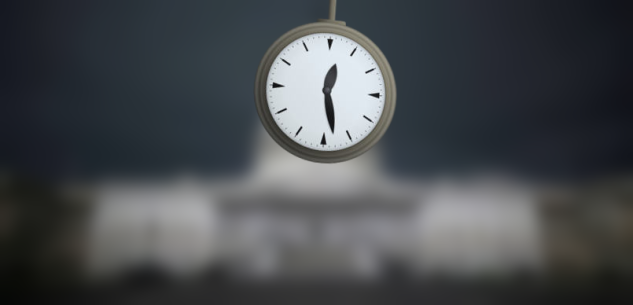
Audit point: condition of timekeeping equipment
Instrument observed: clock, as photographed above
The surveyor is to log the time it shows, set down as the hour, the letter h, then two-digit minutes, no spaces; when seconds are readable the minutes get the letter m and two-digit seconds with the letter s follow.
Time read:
12h28
